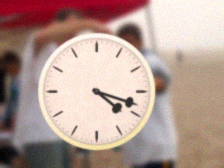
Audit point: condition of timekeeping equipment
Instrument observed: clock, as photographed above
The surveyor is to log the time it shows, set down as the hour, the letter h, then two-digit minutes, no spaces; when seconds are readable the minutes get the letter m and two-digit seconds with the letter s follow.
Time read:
4h18
